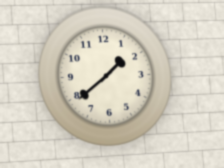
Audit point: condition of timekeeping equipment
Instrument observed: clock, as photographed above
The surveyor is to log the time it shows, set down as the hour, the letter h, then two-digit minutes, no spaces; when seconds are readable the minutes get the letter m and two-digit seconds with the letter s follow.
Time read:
1h39
